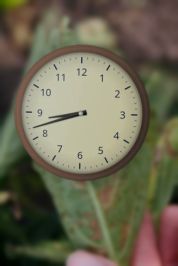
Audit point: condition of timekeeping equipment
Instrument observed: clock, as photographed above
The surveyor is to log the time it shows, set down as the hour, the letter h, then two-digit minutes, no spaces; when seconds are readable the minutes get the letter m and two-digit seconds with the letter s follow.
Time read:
8h42
